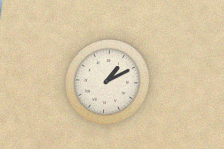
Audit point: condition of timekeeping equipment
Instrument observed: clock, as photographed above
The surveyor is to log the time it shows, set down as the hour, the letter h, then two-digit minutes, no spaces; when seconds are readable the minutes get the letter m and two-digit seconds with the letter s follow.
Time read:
1h10
